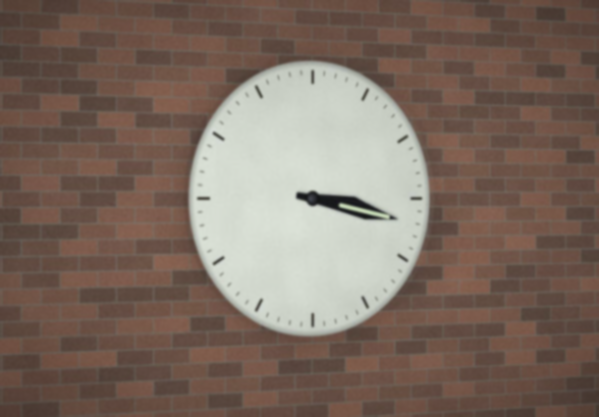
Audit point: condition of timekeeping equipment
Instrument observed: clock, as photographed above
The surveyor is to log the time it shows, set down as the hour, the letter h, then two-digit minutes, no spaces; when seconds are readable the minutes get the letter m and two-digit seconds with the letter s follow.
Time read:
3h17
